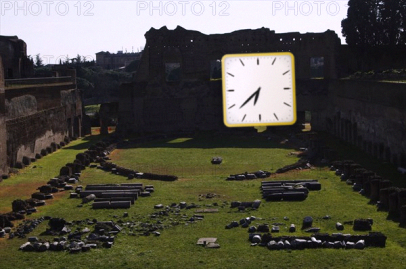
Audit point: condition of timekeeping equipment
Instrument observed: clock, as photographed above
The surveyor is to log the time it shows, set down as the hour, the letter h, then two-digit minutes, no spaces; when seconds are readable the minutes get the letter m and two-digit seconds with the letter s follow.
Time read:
6h38
